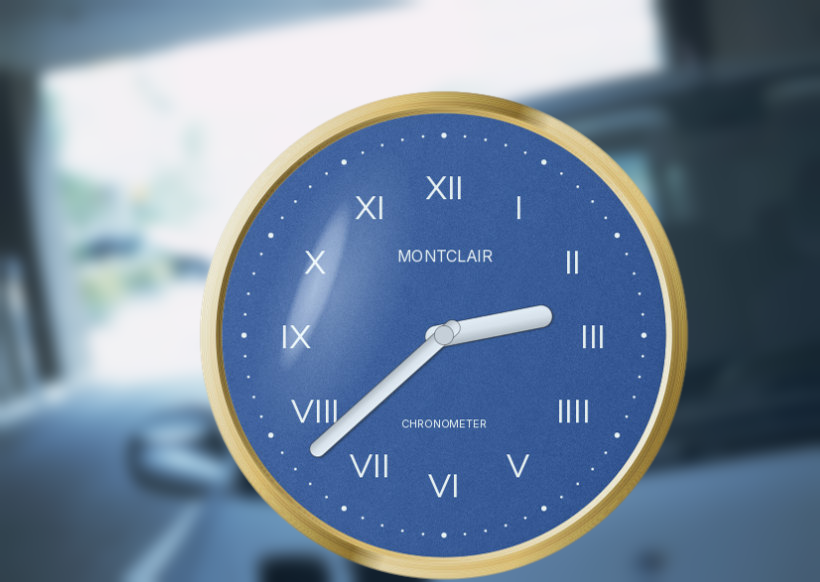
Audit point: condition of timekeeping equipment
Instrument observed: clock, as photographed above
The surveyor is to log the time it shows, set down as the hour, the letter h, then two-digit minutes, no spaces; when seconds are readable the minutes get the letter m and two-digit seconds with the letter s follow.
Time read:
2h38
